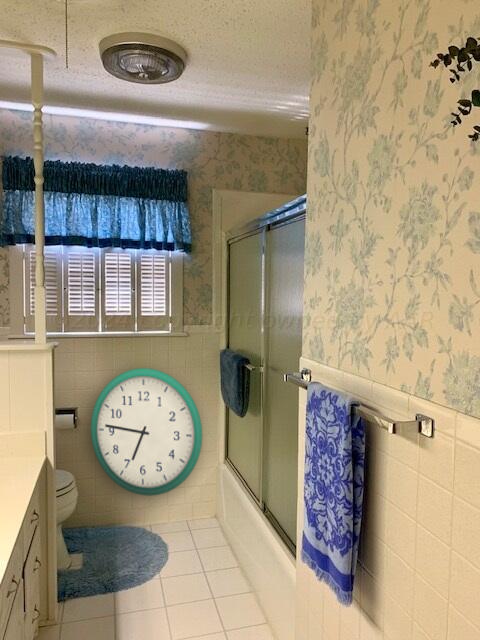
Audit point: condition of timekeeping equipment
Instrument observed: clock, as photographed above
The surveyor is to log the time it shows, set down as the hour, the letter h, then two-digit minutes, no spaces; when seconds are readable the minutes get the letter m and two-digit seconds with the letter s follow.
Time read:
6h46
